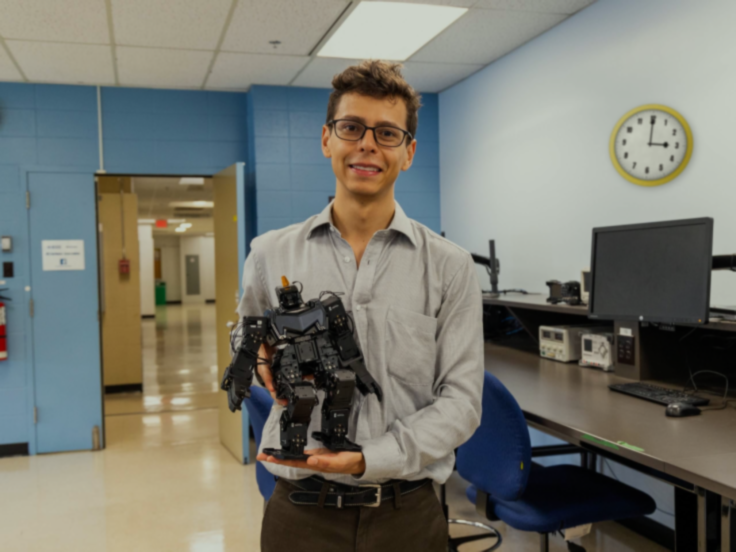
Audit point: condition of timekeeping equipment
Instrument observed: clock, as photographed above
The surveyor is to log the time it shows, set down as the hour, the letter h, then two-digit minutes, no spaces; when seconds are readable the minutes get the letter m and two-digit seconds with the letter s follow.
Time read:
3h00
